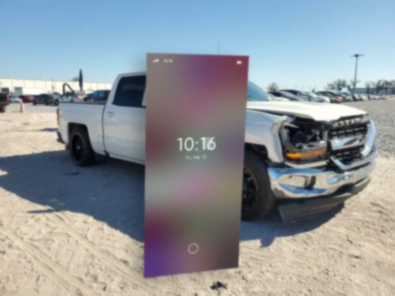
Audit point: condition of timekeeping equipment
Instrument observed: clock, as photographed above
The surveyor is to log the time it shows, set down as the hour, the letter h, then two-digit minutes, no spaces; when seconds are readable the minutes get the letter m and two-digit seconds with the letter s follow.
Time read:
10h16
